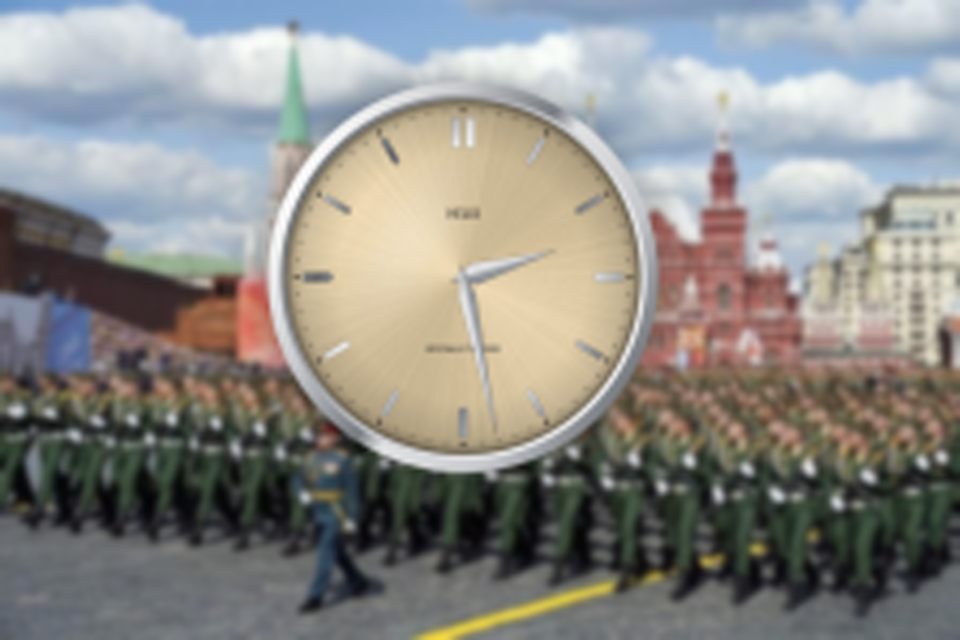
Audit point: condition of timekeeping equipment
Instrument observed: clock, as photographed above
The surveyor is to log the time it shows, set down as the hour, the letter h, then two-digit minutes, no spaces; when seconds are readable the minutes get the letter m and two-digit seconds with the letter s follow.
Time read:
2h28
